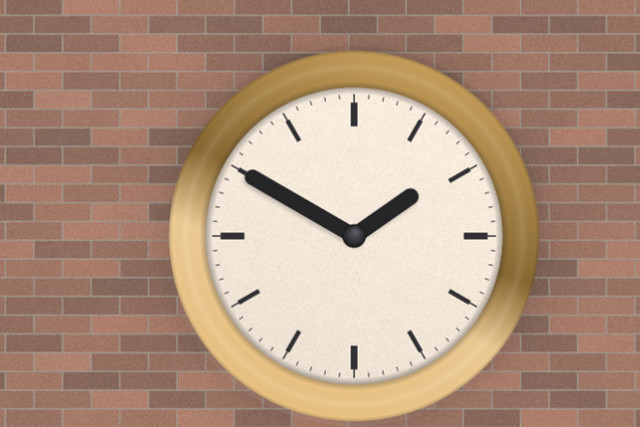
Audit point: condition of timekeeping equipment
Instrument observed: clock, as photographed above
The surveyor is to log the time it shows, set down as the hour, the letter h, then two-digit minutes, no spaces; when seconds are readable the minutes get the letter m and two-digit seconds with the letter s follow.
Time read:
1h50
